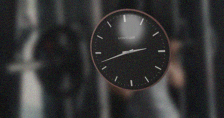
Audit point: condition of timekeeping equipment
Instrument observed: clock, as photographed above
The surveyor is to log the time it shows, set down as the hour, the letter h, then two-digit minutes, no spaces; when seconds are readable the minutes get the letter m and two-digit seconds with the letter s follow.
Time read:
2h42
